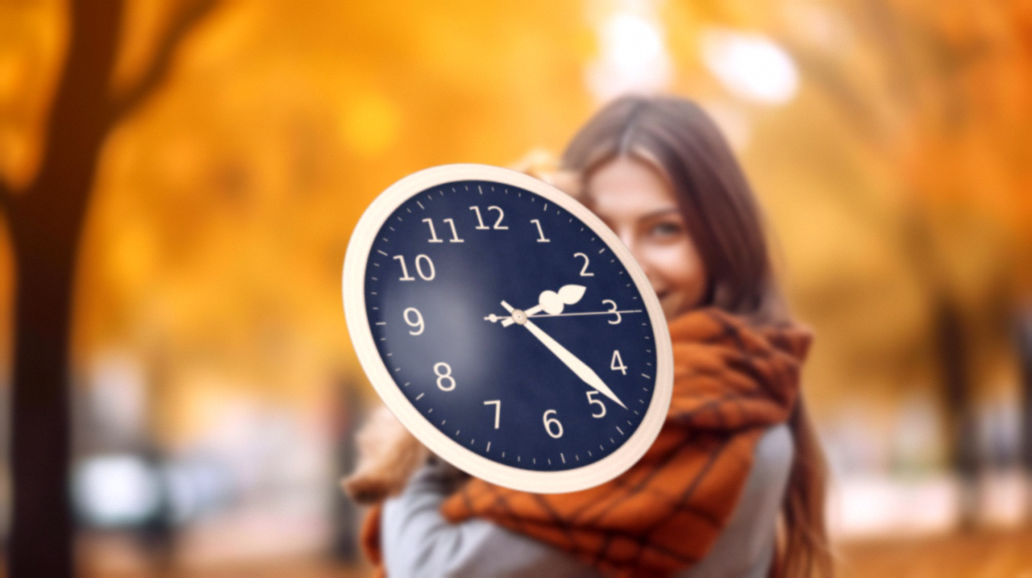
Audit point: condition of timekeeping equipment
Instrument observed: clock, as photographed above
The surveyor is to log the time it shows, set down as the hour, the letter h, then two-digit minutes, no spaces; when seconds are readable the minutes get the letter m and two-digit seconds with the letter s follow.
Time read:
2h23m15s
